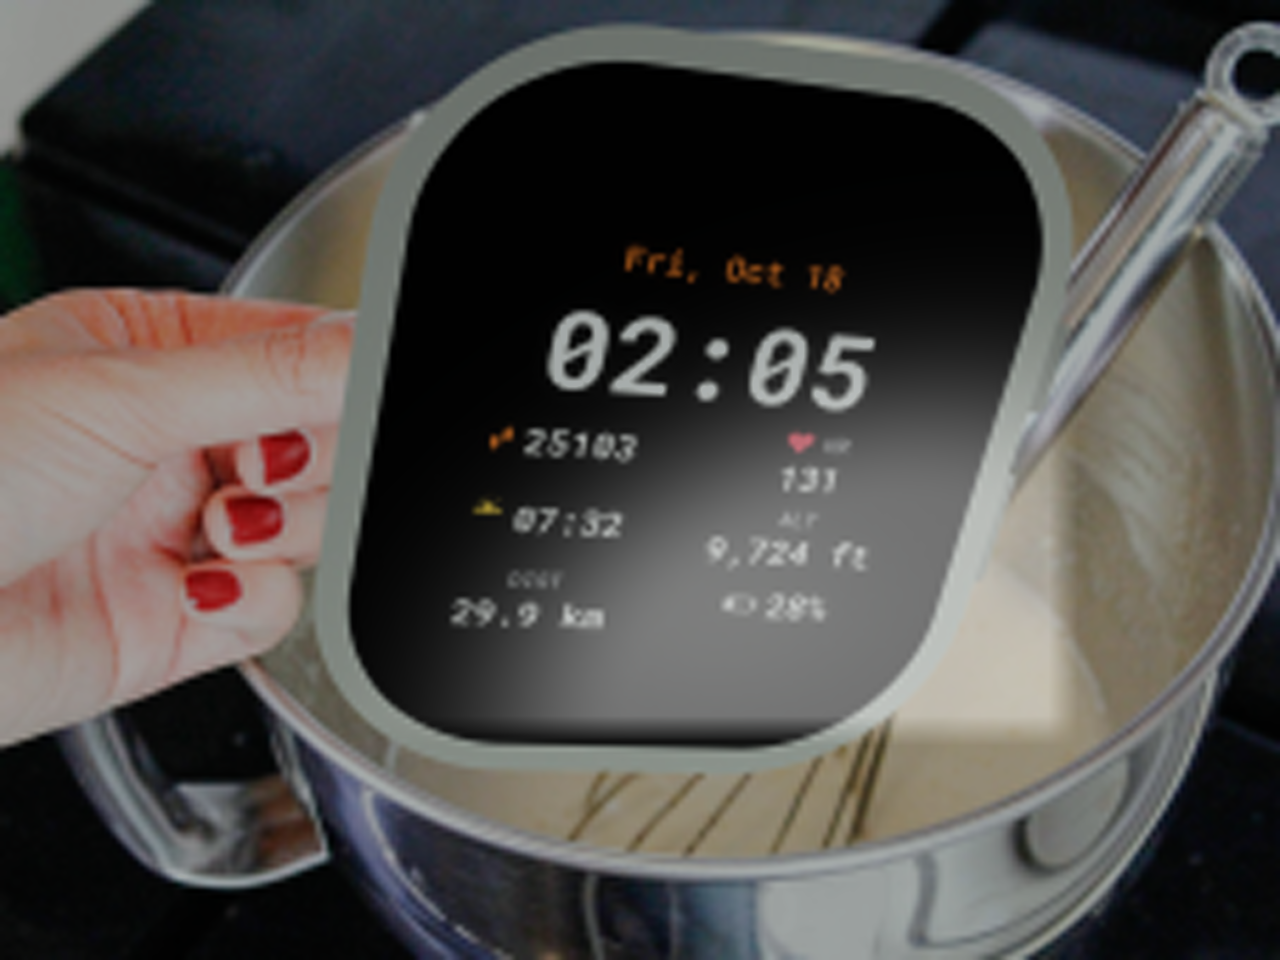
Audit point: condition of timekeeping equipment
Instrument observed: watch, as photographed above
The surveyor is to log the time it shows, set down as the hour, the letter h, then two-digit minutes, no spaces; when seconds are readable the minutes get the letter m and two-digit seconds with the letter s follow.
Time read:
2h05
